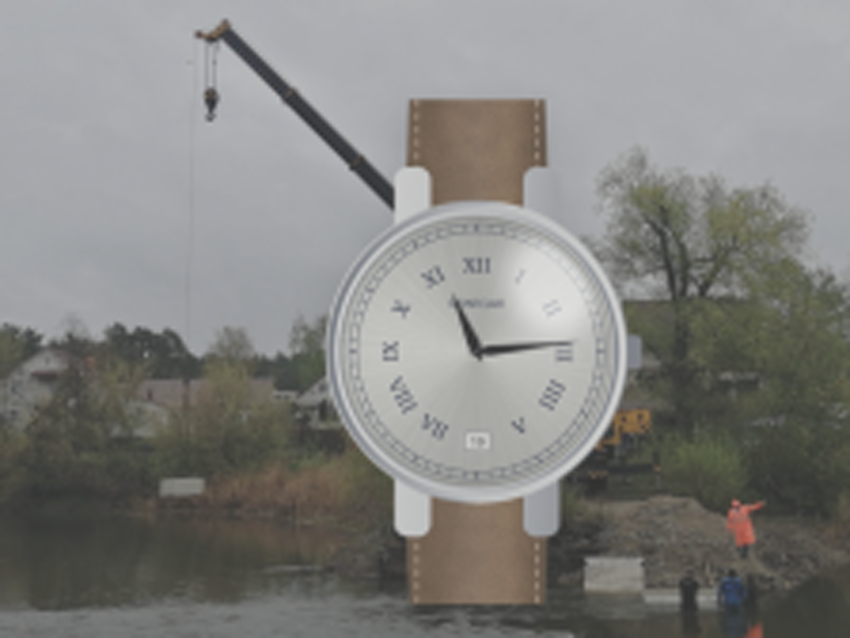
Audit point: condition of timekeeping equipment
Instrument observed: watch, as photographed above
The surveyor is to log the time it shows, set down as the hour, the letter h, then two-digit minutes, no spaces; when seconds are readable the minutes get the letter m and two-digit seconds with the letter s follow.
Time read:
11h14
